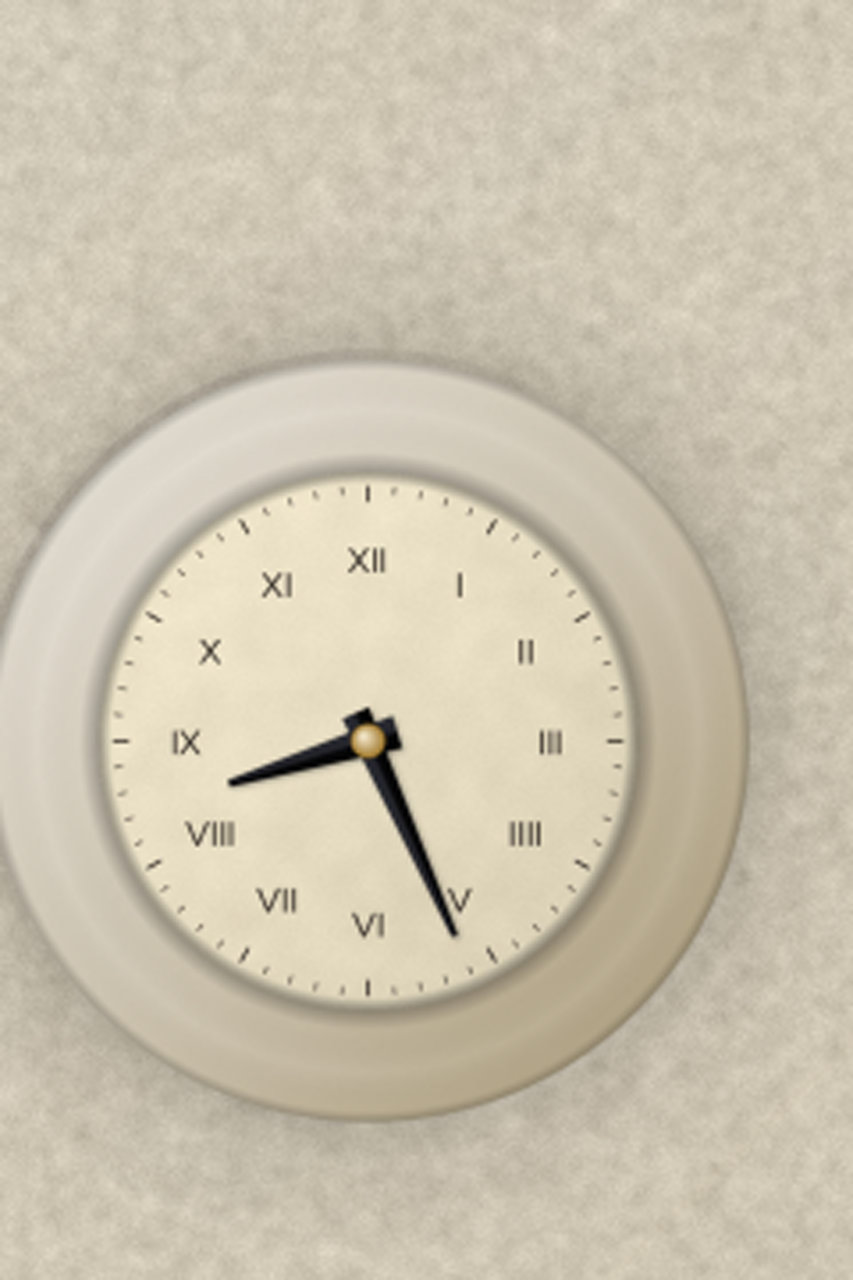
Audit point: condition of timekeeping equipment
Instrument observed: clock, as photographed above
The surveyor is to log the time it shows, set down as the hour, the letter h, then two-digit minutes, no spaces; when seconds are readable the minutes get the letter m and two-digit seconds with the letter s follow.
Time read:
8h26
